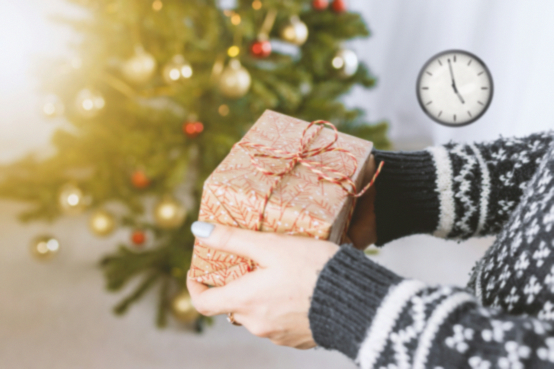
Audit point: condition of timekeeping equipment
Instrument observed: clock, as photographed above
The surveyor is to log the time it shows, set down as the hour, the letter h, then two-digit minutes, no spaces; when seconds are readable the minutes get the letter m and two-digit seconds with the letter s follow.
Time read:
4h58
